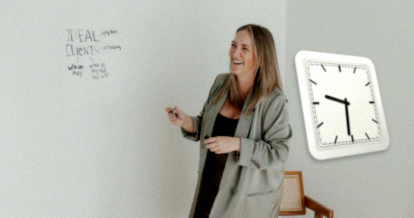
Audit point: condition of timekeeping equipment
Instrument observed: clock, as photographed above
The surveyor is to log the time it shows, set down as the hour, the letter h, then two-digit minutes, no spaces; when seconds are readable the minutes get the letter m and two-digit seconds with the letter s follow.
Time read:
9h31
